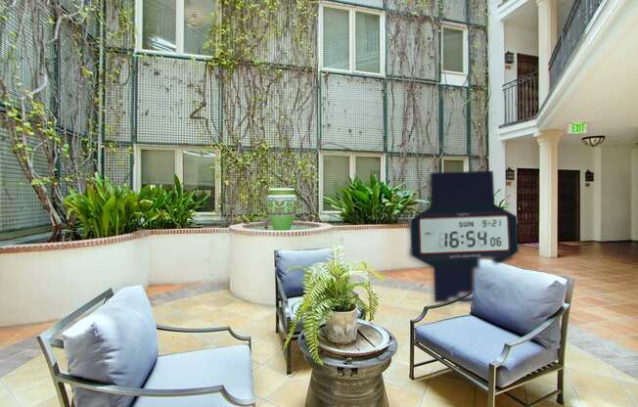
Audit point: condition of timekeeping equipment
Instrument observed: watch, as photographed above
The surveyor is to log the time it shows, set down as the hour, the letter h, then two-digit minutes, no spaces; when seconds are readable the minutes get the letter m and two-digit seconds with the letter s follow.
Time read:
16h54m06s
